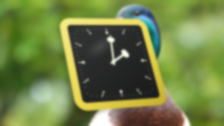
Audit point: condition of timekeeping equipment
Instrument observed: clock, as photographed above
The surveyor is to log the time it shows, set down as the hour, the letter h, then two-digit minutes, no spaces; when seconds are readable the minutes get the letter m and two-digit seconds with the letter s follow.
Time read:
2h01
